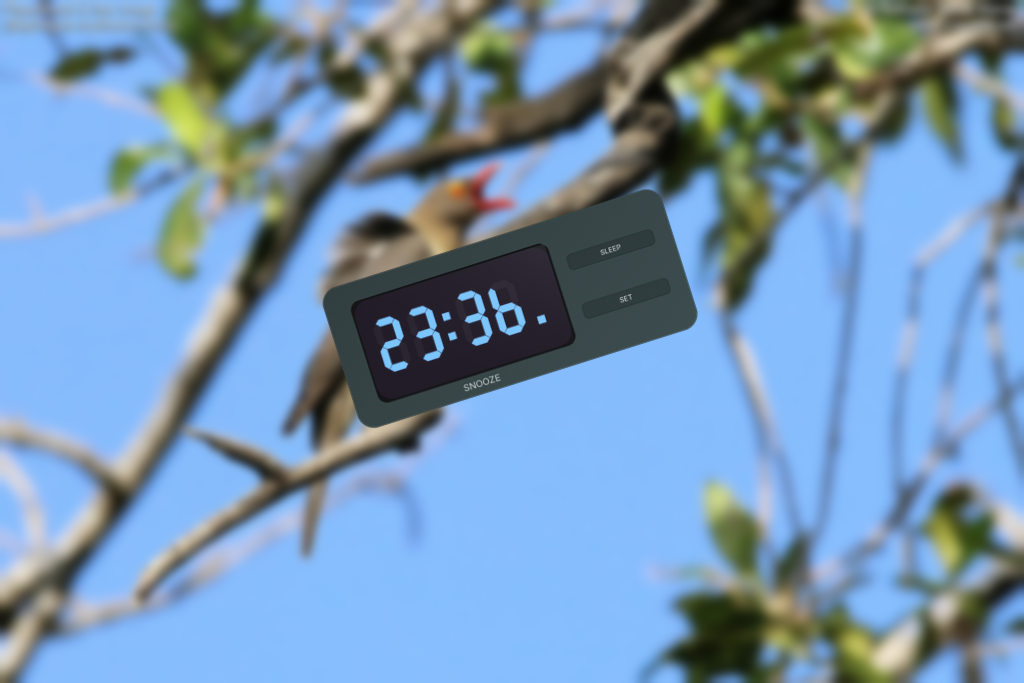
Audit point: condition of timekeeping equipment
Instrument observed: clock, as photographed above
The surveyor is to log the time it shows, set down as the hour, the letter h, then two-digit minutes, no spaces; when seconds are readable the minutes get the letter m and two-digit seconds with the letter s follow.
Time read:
23h36
